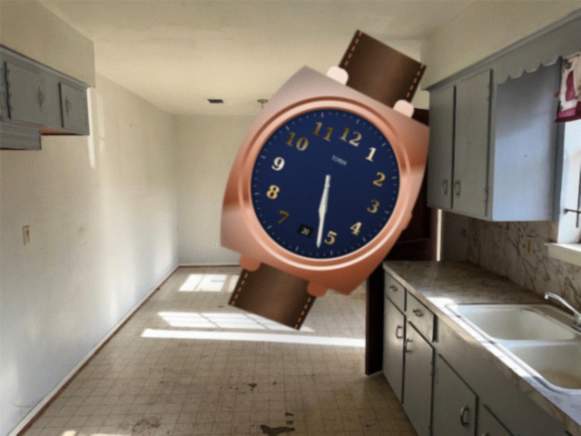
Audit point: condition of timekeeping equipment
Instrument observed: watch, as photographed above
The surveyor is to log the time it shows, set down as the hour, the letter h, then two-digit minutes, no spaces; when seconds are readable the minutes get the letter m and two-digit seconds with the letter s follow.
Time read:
5h27
